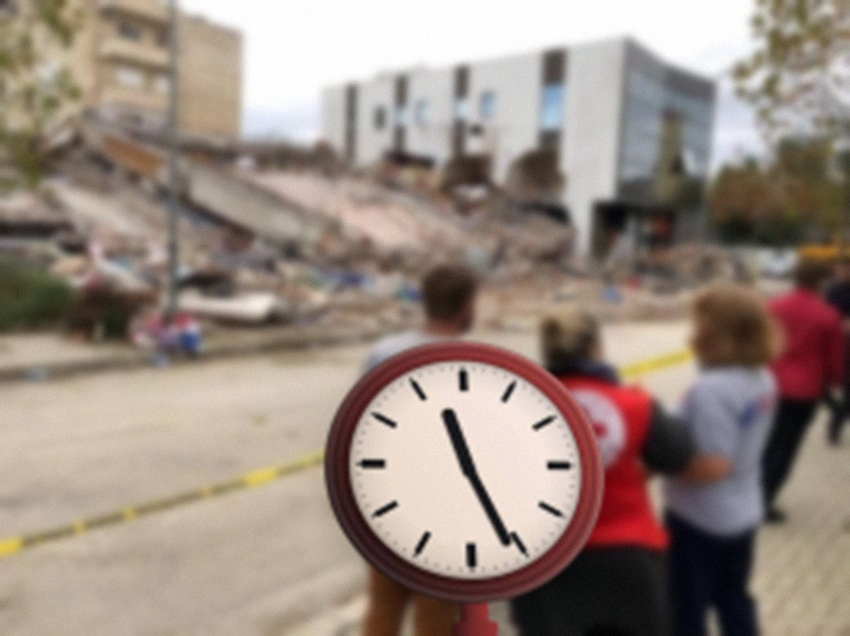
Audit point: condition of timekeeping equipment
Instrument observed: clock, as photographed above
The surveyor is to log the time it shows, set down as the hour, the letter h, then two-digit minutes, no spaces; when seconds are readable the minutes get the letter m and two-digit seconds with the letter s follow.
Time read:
11h26
